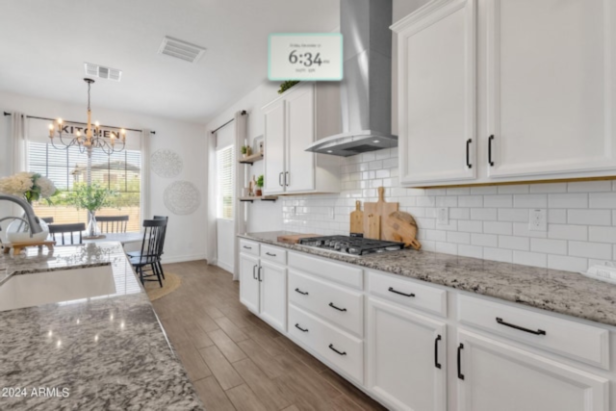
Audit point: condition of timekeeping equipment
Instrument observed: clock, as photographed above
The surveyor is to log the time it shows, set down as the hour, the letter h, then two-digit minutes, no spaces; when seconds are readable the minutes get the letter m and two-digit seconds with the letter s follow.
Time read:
6h34
